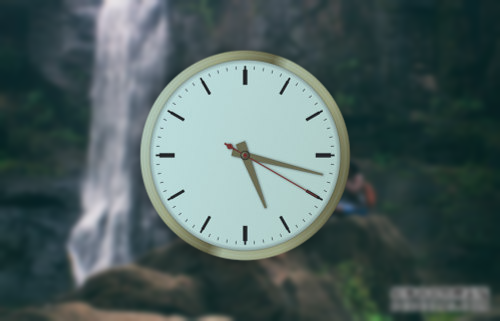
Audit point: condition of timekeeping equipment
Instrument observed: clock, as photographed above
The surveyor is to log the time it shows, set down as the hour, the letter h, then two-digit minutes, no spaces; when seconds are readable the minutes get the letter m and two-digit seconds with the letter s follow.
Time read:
5h17m20s
